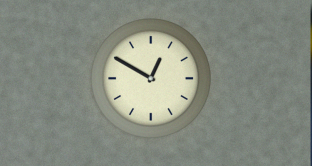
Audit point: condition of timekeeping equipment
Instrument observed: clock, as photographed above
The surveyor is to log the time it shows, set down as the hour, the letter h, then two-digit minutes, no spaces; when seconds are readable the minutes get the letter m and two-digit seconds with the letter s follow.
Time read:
12h50
